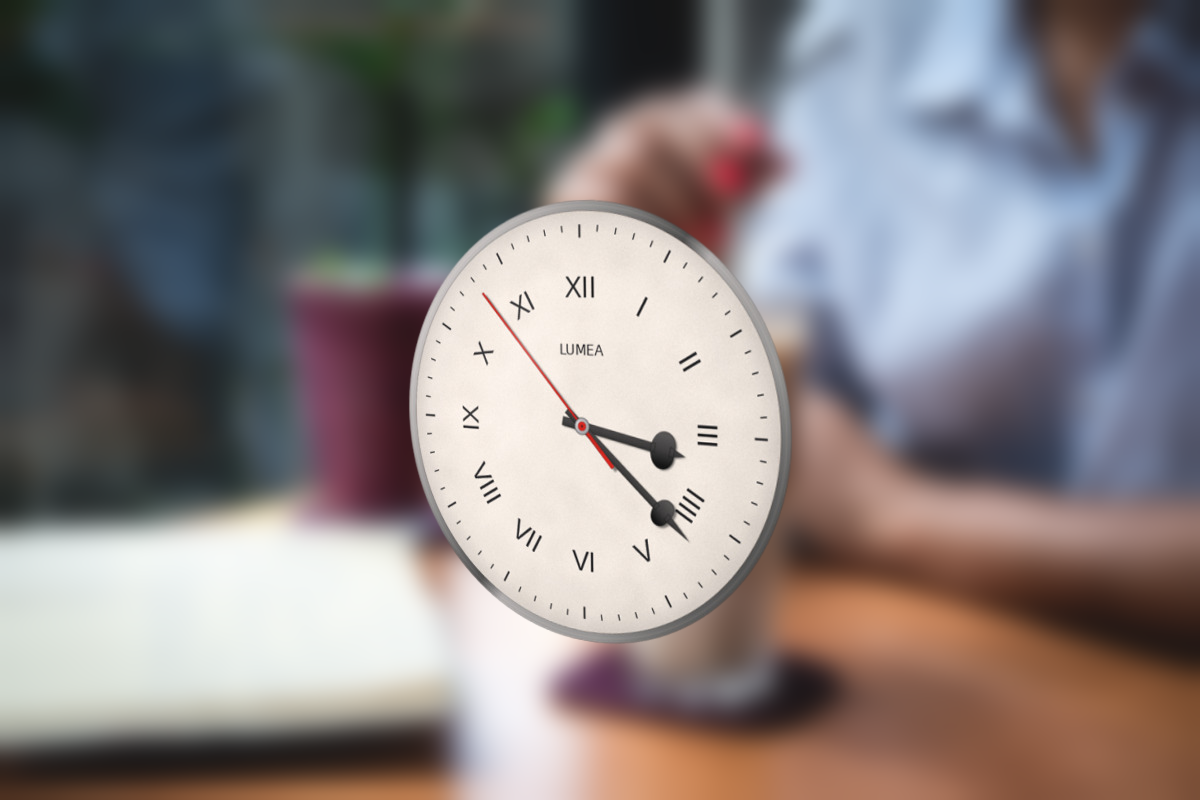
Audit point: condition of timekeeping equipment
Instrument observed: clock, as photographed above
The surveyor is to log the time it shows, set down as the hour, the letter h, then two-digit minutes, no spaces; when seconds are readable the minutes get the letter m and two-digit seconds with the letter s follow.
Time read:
3h21m53s
